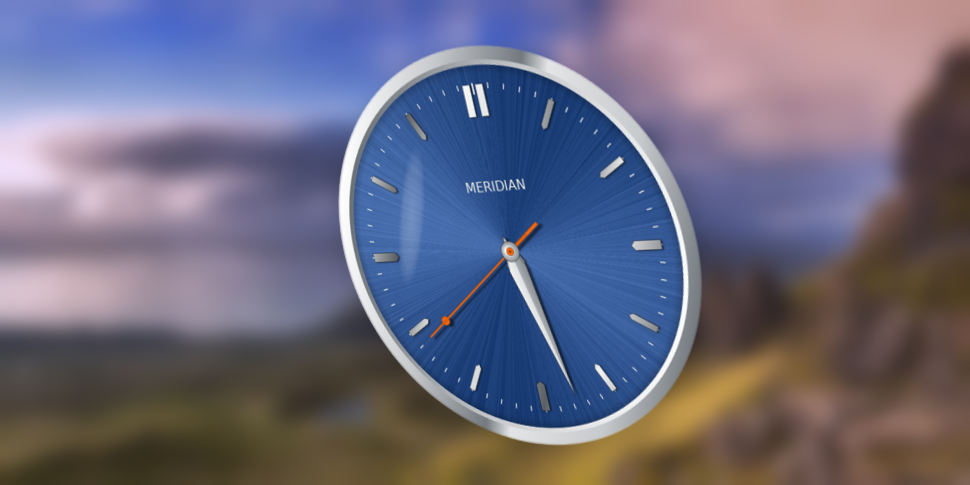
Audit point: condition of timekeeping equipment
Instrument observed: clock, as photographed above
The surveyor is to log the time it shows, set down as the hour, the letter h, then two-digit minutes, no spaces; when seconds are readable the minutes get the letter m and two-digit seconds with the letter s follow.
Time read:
5h27m39s
